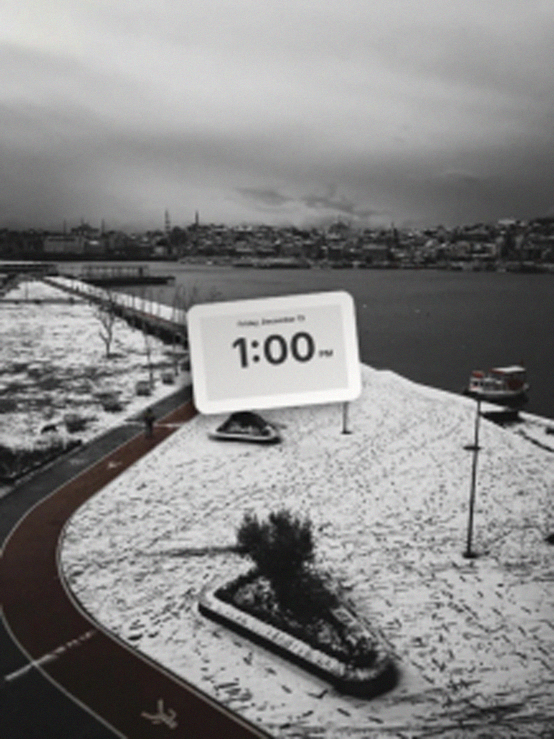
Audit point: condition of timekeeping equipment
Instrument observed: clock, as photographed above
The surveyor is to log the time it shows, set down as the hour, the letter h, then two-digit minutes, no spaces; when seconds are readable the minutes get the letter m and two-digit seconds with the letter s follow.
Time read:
1h00
